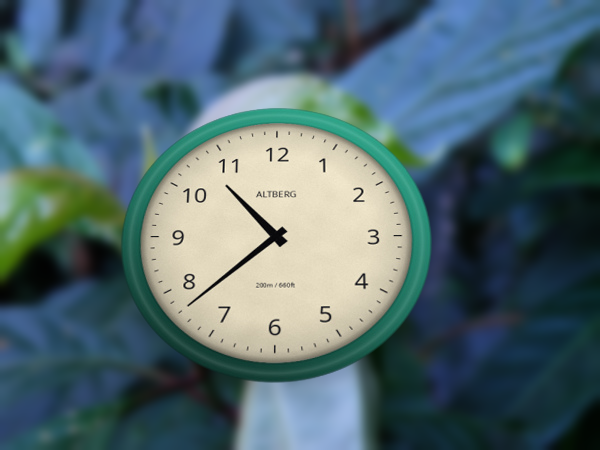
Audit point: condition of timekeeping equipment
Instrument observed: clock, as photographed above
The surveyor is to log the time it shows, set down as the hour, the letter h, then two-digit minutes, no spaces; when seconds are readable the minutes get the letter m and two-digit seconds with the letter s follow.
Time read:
10h38
